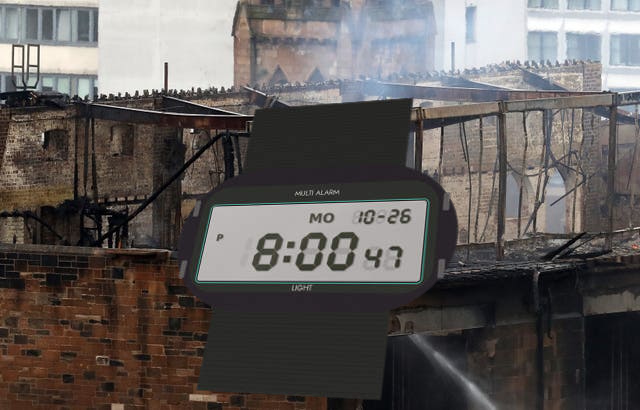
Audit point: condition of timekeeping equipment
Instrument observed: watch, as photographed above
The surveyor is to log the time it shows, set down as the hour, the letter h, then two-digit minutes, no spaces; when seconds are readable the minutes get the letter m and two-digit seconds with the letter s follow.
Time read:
8h00m47s
